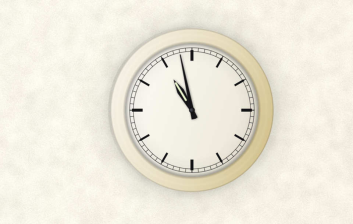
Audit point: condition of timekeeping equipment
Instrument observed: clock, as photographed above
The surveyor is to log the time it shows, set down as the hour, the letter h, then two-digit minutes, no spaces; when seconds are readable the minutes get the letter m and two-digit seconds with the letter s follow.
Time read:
10h58
